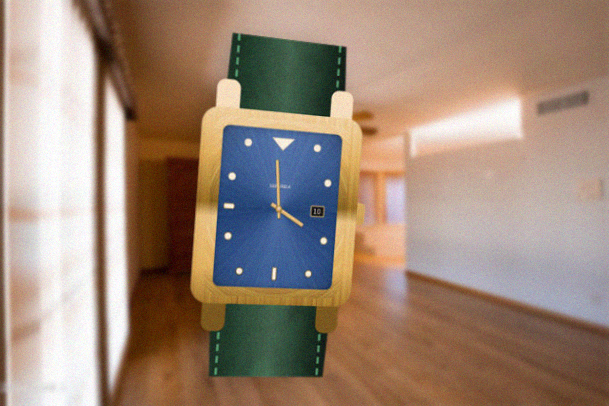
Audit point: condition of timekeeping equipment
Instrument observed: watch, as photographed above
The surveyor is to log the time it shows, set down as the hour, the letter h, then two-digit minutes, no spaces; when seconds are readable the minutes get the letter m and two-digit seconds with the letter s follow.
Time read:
3h59
